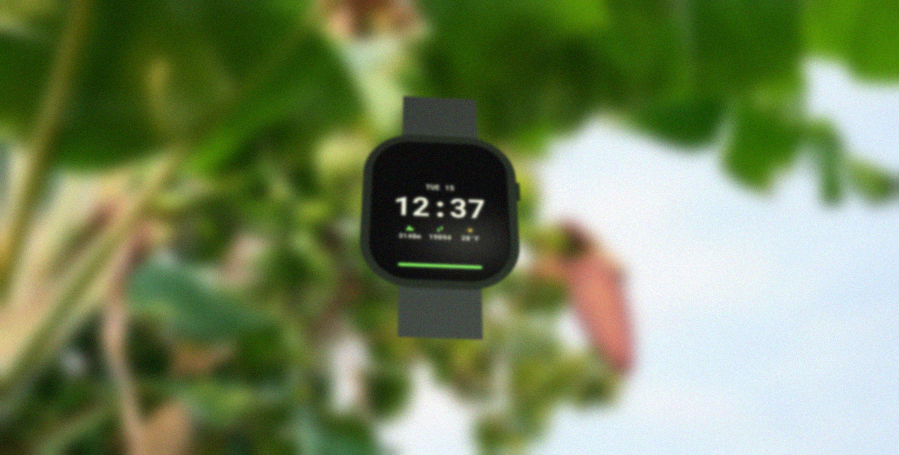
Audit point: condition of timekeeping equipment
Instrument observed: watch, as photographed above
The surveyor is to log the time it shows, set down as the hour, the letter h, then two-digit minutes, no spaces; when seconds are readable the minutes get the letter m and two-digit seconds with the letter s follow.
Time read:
12h37
